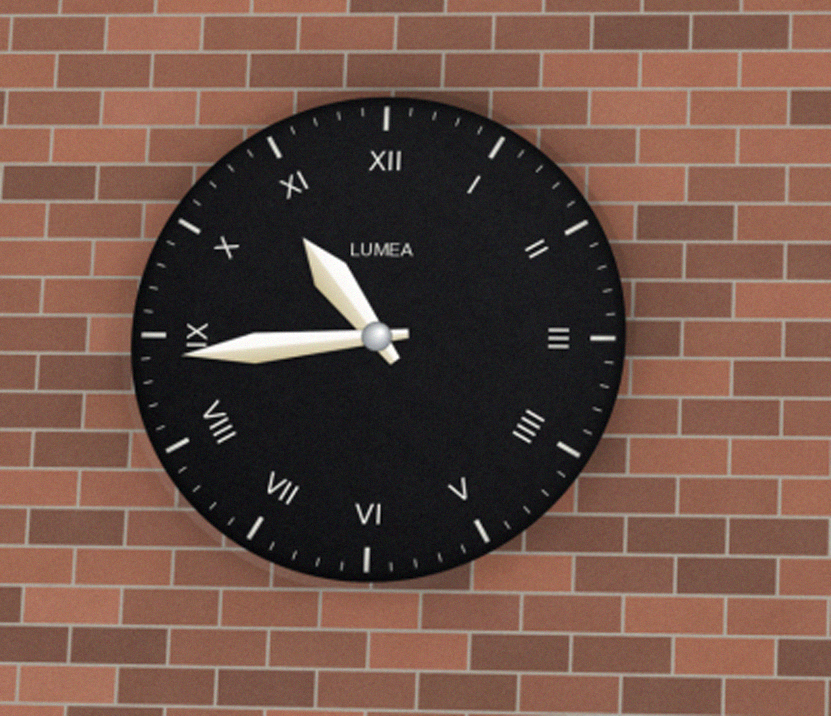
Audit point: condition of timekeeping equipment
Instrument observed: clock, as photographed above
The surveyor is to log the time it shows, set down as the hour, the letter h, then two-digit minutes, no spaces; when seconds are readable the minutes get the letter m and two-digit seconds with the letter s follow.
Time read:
10h44
